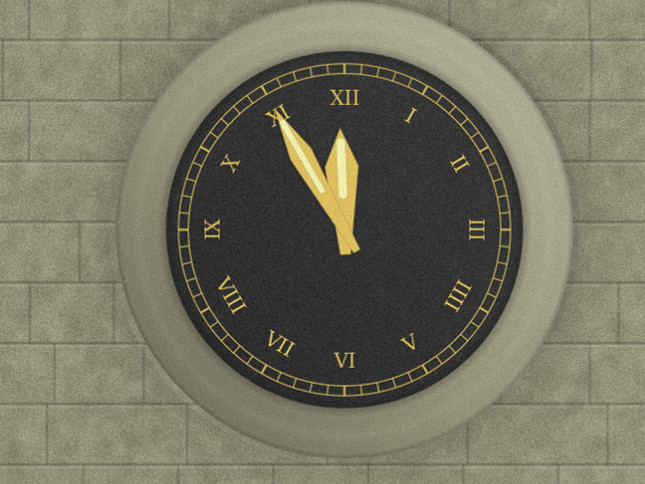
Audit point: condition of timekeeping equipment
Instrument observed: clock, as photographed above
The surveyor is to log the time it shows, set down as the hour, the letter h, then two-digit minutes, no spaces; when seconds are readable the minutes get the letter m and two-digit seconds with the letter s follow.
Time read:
11h55
